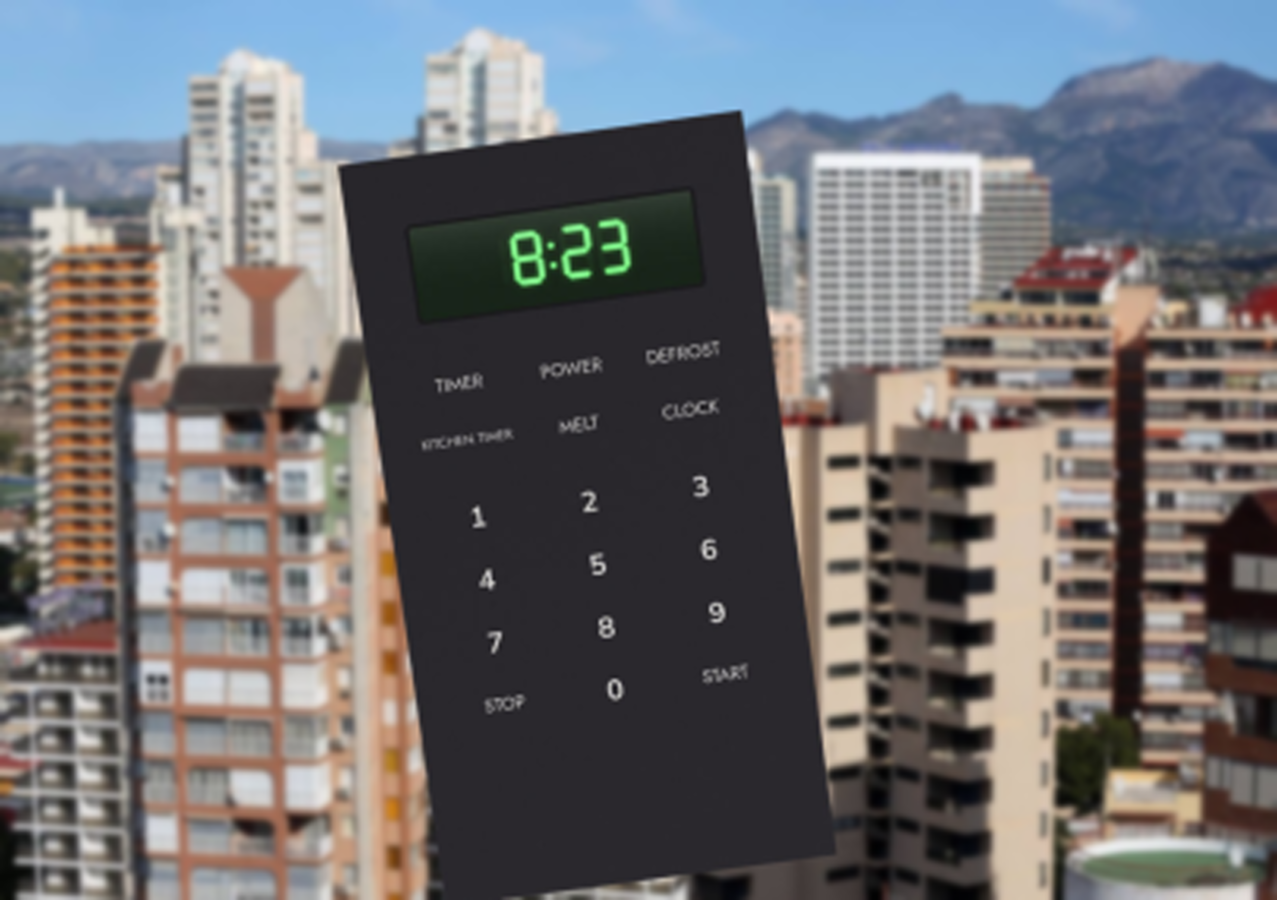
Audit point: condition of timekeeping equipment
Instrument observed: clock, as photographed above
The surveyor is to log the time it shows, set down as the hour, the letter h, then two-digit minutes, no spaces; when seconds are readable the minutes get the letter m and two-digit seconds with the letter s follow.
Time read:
8h23
